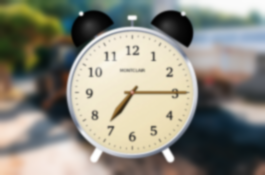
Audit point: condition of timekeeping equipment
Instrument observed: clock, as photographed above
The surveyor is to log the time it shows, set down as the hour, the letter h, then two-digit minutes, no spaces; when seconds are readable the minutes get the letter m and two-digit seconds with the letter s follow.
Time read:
7h15
